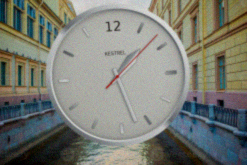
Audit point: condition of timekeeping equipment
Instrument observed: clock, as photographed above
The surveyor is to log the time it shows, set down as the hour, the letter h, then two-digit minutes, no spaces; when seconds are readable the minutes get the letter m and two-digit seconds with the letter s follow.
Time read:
1h27m08s
